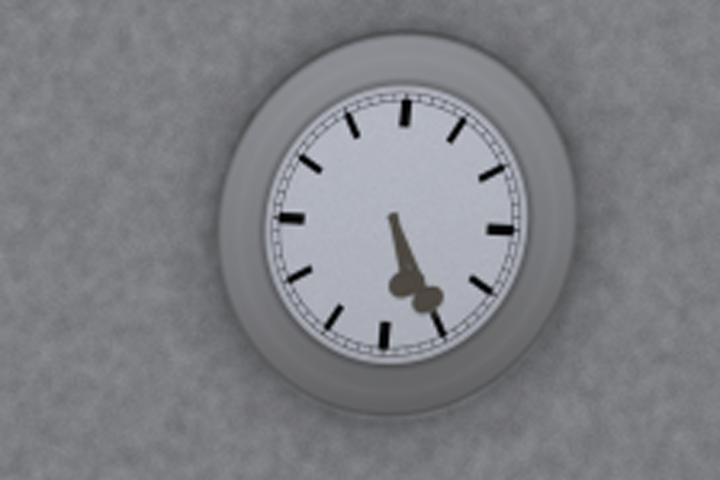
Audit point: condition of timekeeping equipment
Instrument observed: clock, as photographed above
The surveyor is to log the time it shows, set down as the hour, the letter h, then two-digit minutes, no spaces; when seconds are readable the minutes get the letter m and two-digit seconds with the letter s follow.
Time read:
5h25
